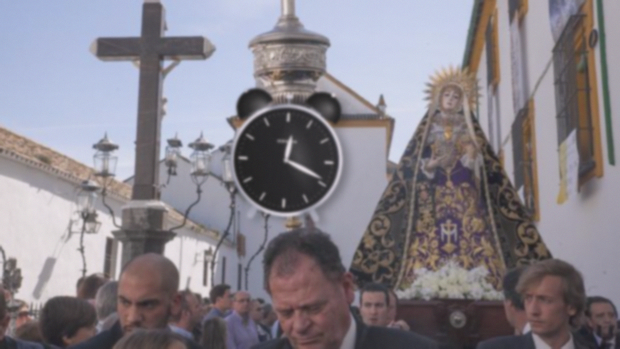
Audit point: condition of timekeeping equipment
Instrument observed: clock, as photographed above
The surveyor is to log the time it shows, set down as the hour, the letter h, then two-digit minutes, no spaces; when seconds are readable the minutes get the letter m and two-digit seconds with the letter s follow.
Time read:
12h19
